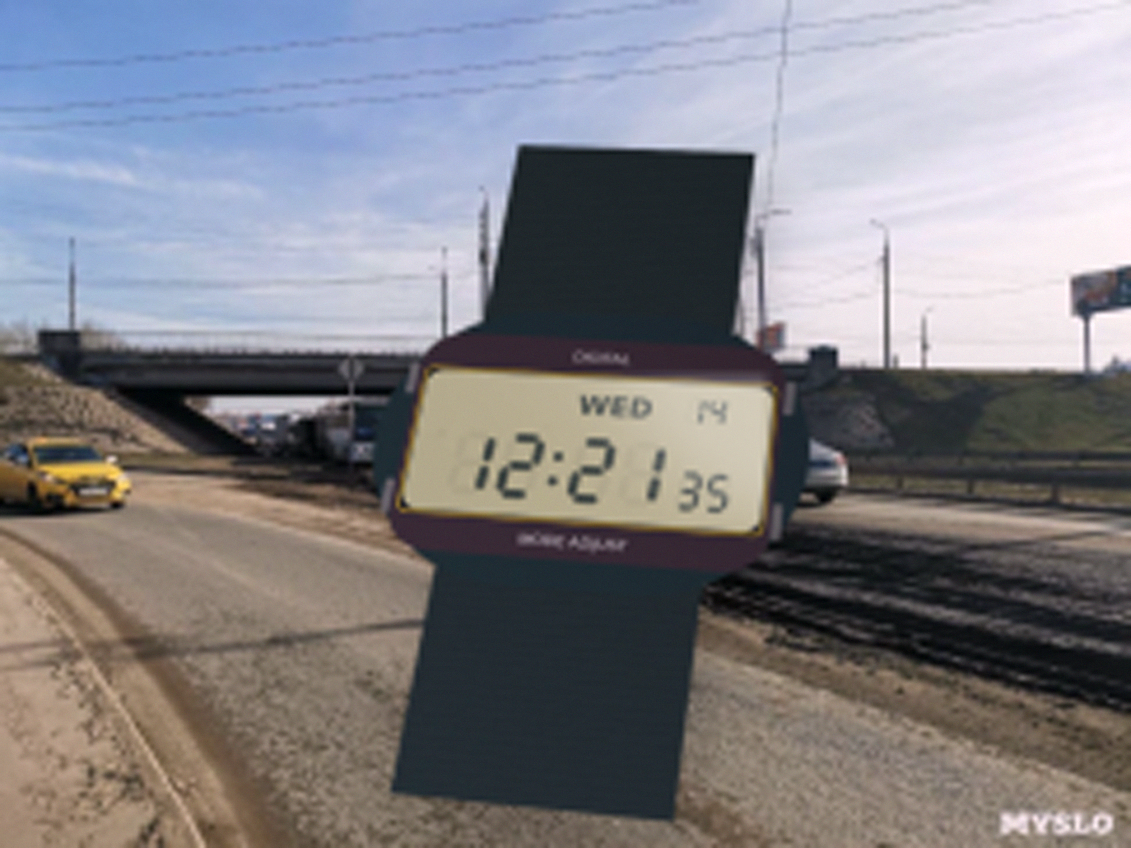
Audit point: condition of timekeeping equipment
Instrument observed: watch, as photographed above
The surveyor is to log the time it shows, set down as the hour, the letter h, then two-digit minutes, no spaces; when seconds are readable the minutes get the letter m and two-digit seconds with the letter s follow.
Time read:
12h21m35s
